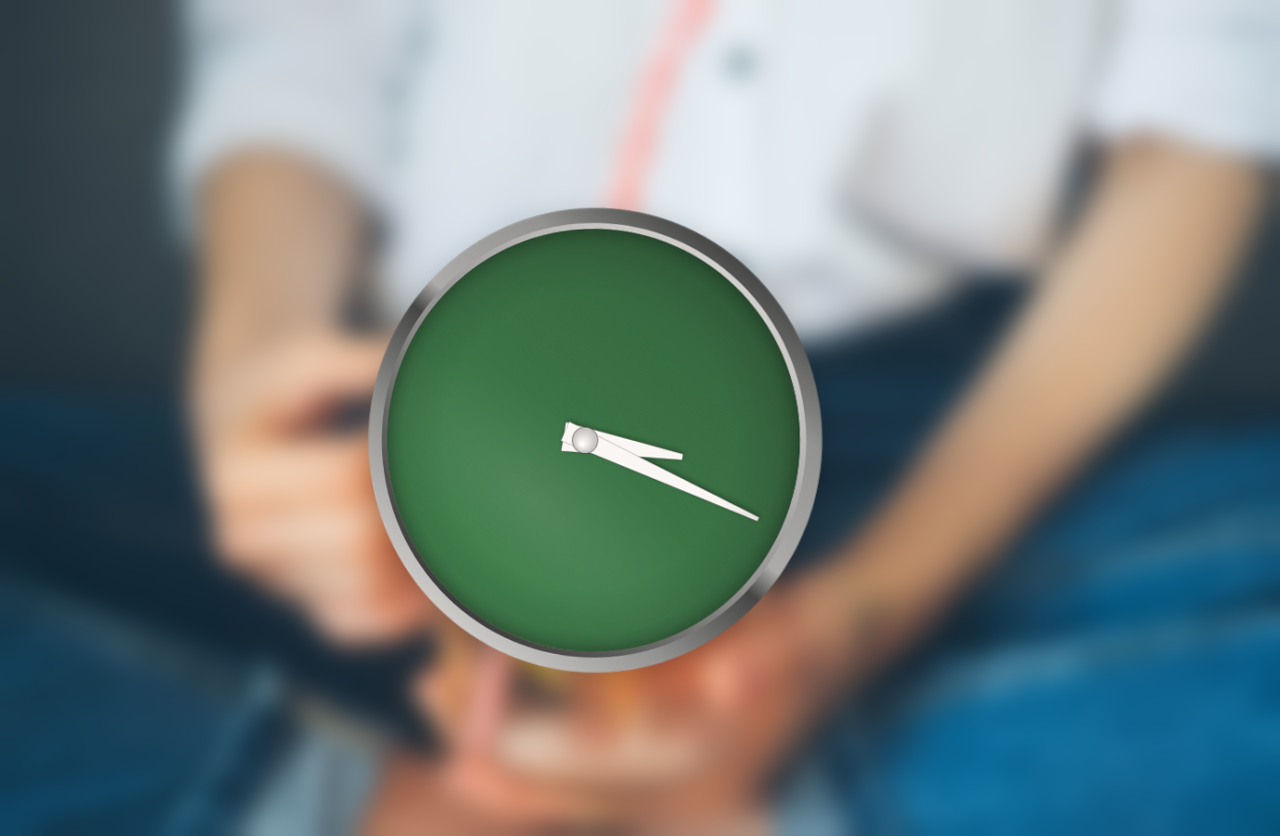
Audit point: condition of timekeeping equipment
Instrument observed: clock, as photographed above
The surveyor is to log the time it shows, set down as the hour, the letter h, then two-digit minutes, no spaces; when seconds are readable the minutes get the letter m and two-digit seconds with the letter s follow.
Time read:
3h19
